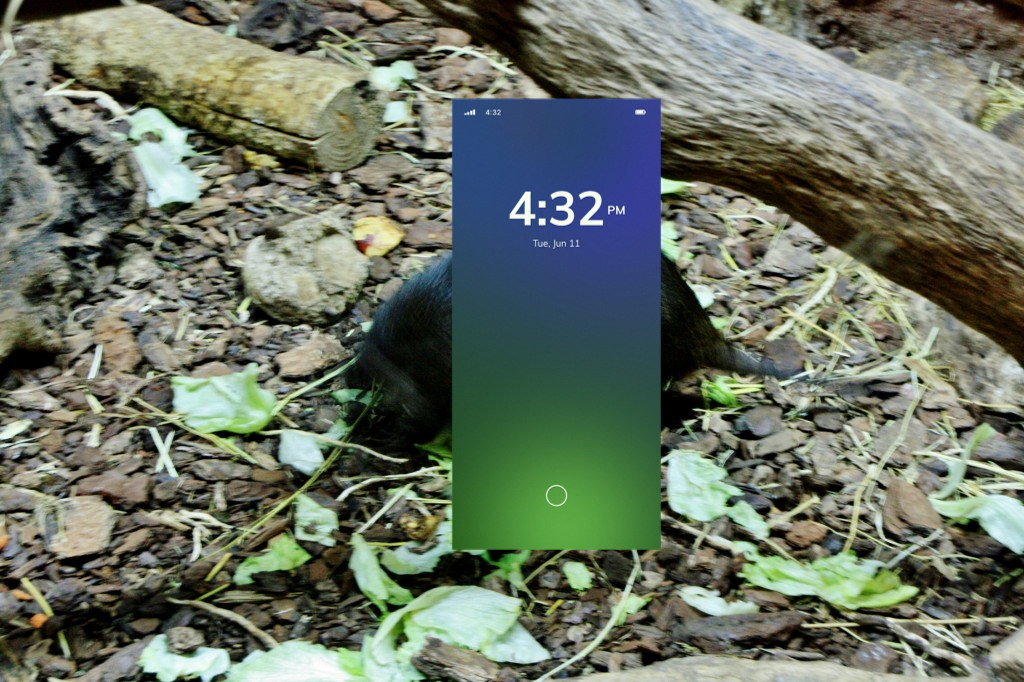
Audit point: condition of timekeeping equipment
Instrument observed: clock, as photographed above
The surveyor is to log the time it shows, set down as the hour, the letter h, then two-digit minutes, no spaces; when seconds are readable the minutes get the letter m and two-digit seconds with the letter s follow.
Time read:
4h32
